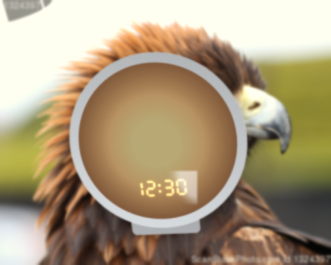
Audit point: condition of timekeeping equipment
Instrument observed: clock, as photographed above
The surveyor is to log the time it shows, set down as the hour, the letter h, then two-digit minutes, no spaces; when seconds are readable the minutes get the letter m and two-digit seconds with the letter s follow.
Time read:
12h30
